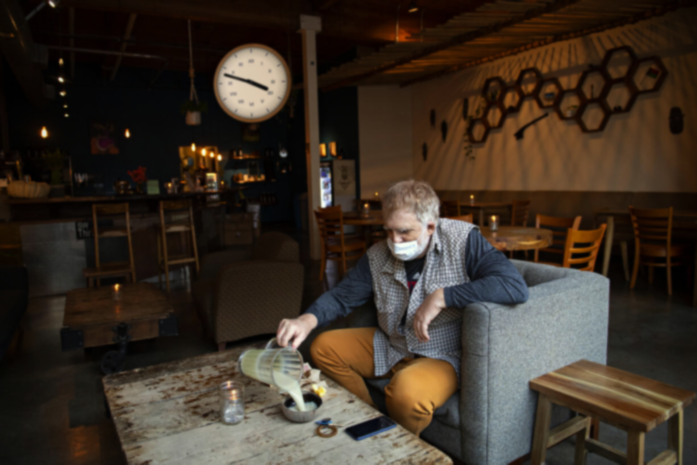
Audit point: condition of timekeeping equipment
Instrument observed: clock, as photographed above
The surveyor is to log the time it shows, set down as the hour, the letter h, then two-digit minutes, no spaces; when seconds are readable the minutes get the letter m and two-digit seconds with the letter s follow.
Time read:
3h48
